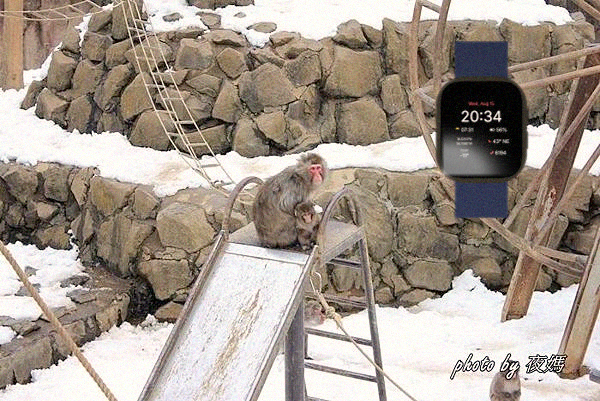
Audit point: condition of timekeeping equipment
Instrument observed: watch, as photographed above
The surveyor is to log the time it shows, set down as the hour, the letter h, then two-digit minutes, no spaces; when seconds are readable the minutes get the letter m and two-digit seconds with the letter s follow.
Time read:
20h34
